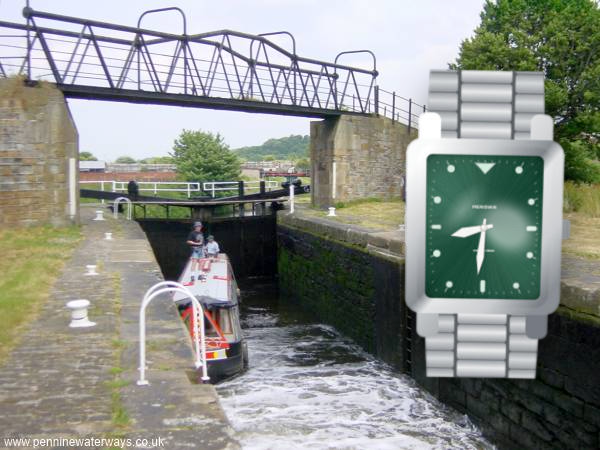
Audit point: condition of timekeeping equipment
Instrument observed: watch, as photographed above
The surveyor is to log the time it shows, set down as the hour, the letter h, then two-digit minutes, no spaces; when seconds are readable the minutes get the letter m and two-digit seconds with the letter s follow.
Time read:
8h31
